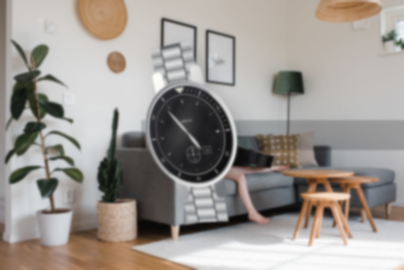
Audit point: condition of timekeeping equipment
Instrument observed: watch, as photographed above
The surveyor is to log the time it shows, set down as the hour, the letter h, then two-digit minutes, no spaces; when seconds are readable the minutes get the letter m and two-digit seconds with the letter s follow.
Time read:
4h54
